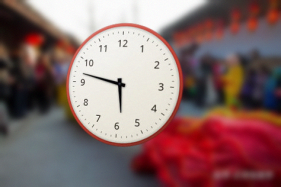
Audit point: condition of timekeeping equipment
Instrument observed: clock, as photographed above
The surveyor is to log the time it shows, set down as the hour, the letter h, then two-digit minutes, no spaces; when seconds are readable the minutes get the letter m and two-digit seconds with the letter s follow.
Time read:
5h47
